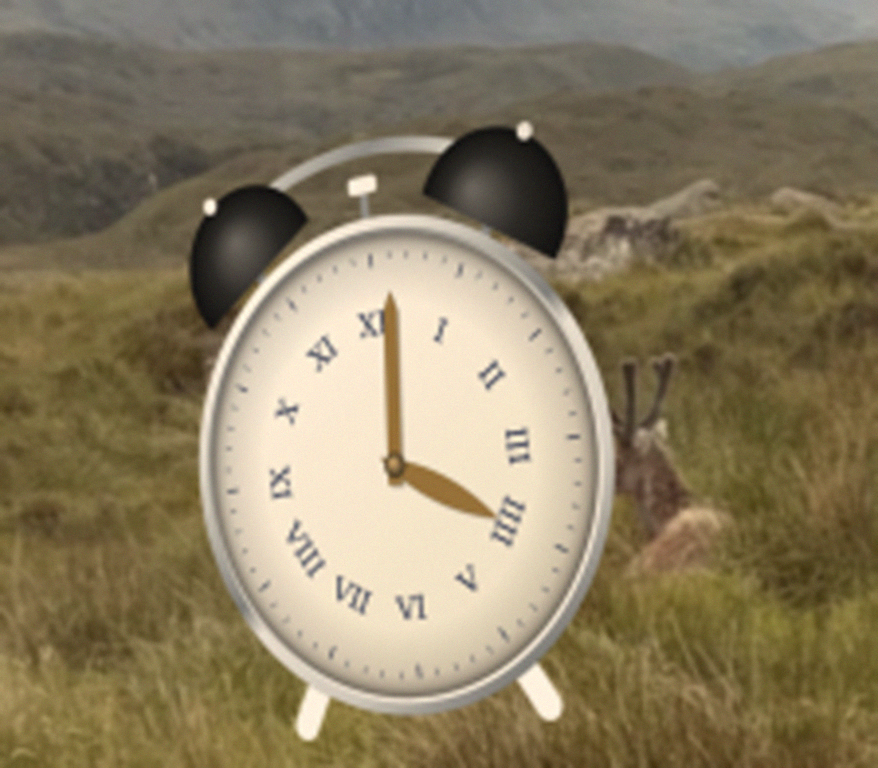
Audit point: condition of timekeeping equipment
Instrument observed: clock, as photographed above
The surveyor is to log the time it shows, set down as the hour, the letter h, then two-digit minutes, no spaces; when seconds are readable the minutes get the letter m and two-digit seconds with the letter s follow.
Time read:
4h01
